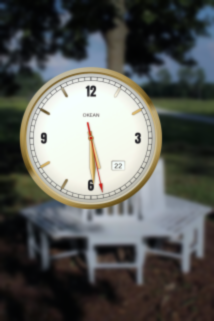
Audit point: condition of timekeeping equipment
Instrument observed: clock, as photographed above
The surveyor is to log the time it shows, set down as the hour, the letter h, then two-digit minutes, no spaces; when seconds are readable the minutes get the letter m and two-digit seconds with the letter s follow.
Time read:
5h29m28s
